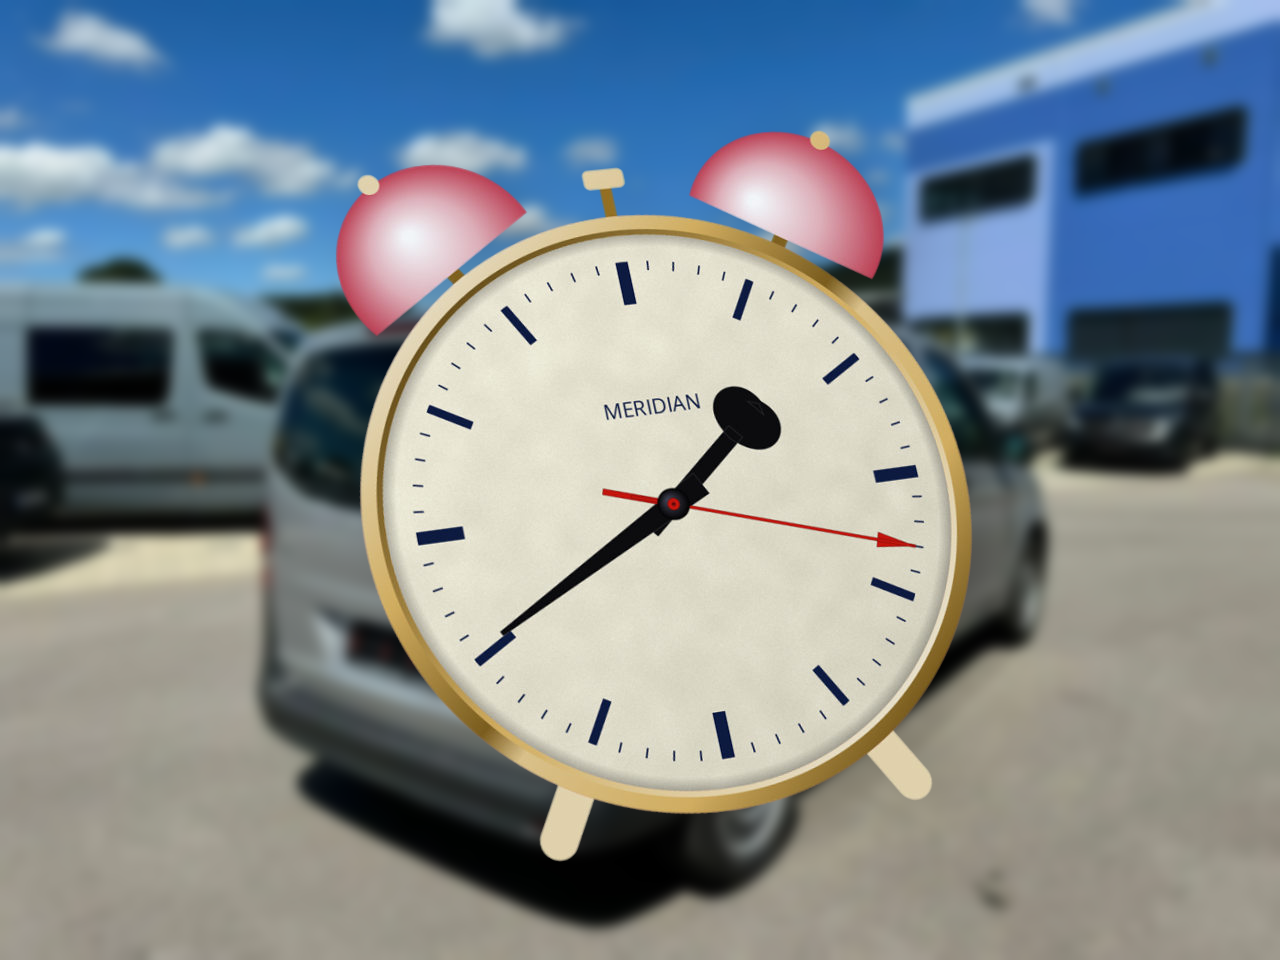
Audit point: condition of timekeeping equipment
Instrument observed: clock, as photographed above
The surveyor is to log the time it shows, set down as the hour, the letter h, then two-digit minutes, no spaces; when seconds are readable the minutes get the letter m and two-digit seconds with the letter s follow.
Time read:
1h40m18s
